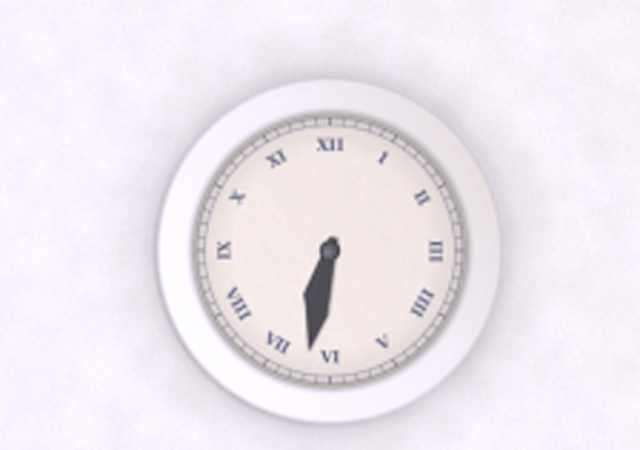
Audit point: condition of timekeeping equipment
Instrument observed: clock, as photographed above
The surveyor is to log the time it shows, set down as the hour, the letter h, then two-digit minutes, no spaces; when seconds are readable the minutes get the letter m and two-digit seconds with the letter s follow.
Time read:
6h32
